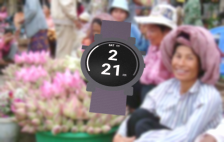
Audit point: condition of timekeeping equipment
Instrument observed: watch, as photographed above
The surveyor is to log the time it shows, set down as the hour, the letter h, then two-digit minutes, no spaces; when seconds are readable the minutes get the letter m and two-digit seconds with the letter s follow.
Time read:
2h21
